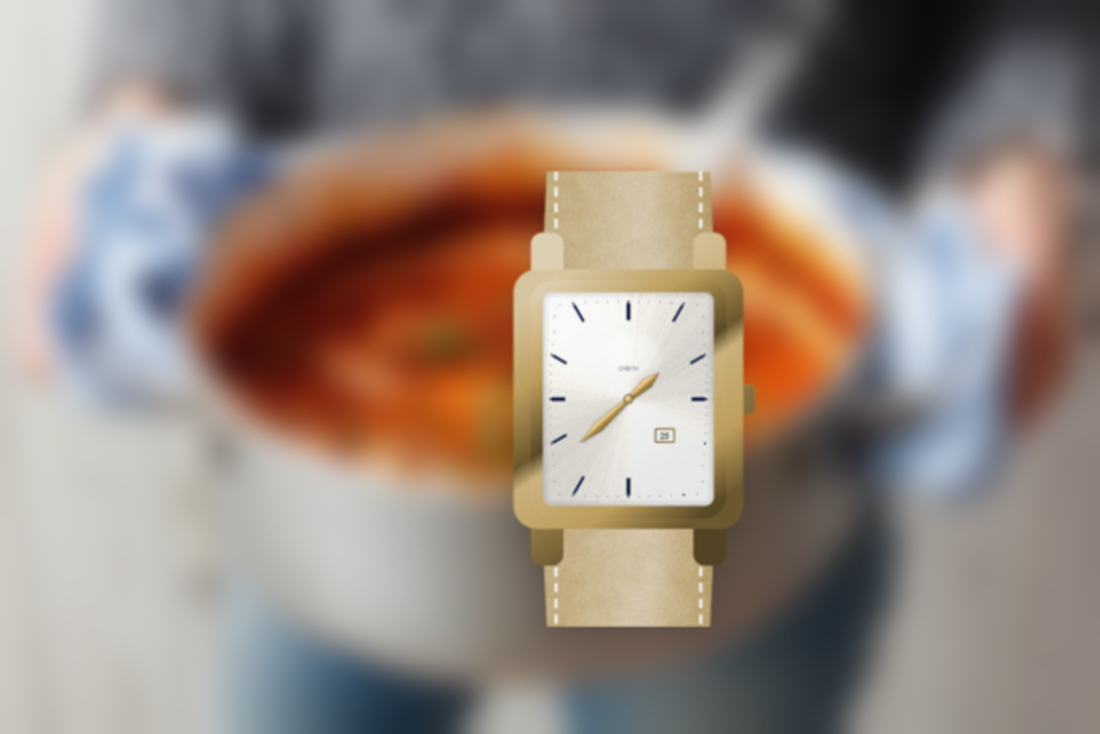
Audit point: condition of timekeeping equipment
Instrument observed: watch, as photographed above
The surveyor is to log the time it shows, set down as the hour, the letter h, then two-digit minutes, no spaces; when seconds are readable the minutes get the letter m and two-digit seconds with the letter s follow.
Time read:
1h38
